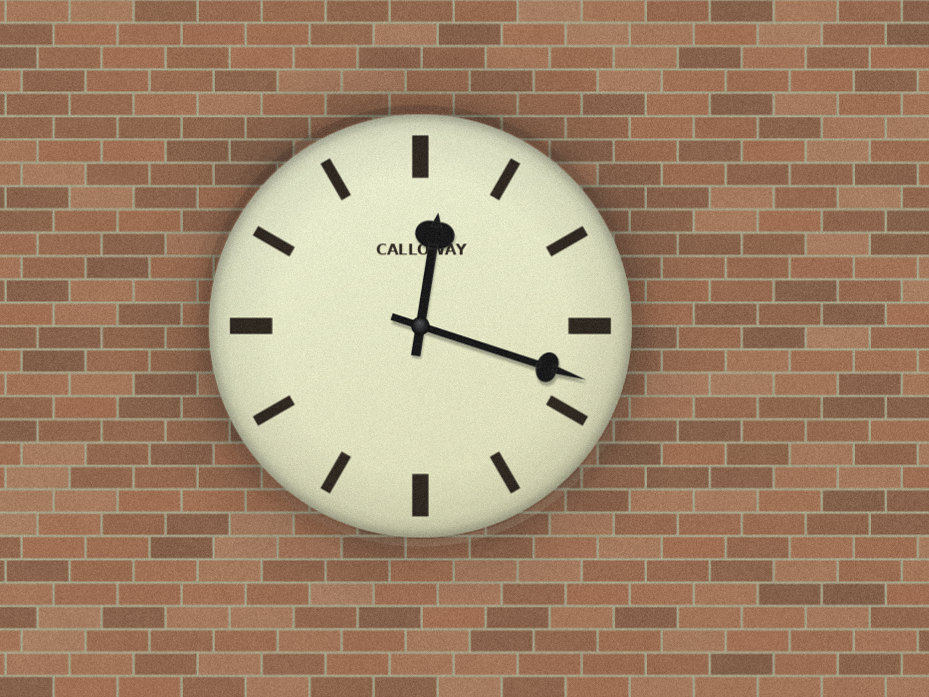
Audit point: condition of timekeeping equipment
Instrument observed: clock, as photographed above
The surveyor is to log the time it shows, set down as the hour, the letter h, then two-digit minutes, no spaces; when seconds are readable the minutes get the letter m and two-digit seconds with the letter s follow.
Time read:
12h18
